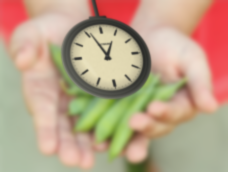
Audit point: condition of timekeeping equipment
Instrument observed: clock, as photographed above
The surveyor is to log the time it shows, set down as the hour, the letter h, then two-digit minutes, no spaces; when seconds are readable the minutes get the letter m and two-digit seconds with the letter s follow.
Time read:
12h56
